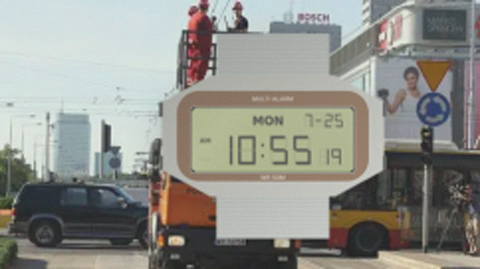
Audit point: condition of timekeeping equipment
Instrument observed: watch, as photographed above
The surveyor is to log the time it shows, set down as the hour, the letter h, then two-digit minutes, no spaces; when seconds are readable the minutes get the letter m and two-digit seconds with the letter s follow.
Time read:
10h55m19s
